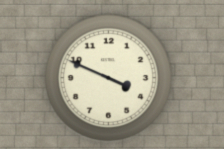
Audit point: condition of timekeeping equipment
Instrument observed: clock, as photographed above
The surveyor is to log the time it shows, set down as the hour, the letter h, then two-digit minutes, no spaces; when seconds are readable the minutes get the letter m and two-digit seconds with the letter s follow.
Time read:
3h49
